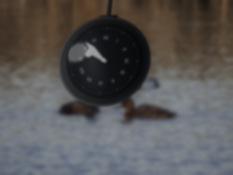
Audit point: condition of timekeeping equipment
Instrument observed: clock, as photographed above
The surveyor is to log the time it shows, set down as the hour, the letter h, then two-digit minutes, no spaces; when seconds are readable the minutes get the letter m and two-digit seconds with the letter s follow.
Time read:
9h52
